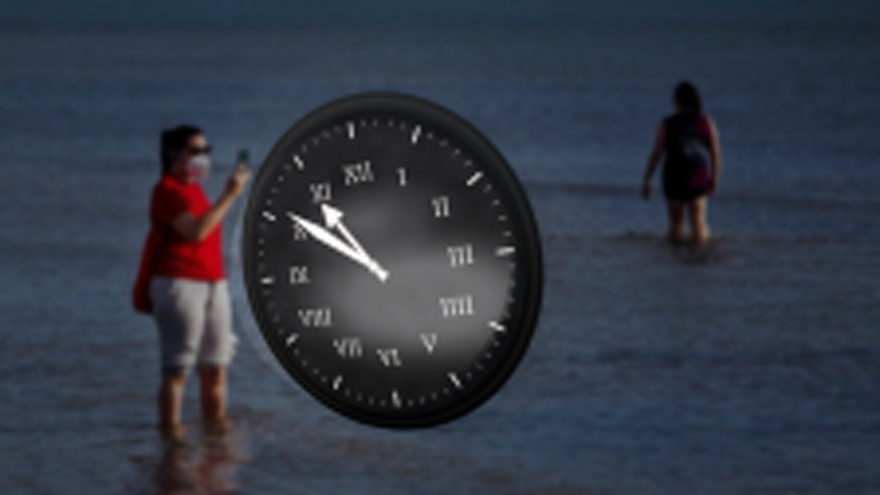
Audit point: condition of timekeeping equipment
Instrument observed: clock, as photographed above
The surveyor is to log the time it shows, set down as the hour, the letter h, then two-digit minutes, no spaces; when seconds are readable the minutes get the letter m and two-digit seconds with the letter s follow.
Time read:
10h51
